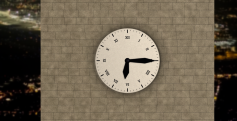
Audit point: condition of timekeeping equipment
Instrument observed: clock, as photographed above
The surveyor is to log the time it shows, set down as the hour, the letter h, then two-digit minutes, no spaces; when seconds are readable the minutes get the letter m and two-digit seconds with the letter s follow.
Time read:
6h15
